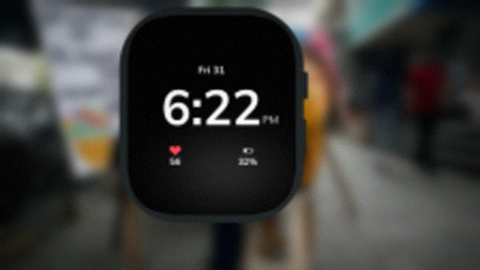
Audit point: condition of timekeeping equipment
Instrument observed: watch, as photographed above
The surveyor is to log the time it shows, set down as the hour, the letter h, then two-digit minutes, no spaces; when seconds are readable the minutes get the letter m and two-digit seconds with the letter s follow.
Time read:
6h22
